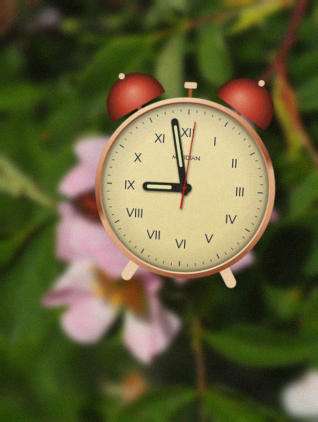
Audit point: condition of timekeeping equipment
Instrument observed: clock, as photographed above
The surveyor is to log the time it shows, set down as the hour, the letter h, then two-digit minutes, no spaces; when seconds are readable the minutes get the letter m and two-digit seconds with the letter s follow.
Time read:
8h58m01s
